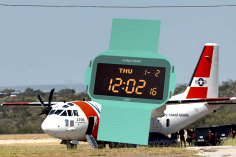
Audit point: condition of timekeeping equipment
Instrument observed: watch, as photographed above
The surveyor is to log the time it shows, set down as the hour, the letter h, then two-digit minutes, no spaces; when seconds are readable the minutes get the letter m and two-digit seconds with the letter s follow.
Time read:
12h02m16s
